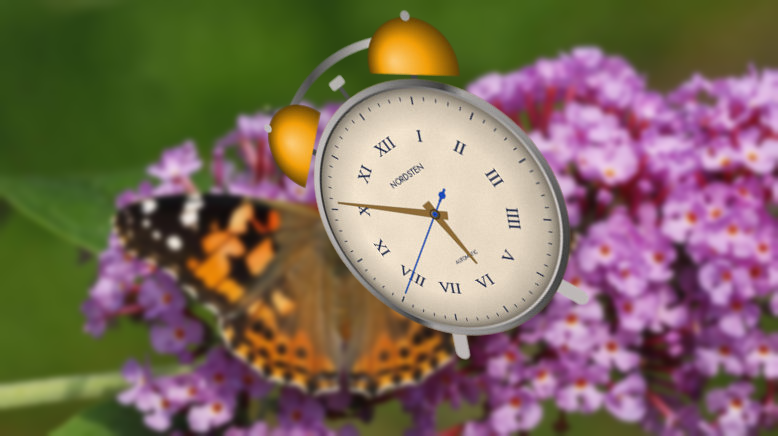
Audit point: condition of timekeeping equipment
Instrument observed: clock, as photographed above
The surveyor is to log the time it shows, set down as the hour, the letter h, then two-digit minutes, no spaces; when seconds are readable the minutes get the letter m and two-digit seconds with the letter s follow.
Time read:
5h50m40s
